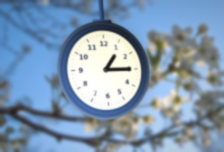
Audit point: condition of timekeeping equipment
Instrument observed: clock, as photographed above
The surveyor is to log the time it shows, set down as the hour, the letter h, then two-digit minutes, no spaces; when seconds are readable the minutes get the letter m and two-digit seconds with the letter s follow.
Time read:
1h15
